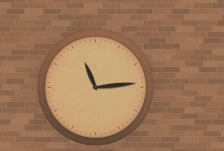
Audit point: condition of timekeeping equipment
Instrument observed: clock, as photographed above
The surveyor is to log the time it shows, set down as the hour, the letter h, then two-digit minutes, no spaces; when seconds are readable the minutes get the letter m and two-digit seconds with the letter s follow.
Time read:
11h14
